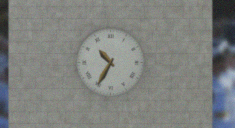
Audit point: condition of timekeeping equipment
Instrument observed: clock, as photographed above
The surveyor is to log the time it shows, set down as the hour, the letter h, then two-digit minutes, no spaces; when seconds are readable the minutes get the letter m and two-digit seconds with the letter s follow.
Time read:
10h35
